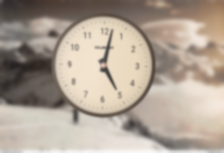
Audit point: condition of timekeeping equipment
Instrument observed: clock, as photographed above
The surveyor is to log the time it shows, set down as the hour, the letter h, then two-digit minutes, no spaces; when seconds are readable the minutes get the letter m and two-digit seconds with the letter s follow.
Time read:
5h02
